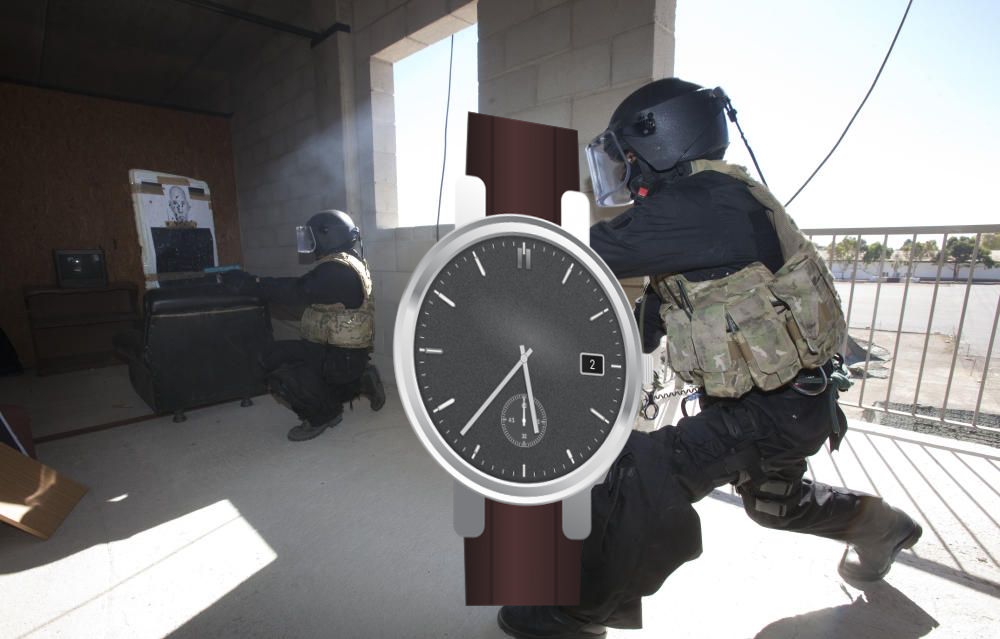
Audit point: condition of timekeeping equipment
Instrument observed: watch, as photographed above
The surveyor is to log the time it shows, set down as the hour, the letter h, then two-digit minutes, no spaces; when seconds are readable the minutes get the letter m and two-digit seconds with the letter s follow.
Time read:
5h37
